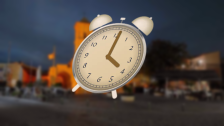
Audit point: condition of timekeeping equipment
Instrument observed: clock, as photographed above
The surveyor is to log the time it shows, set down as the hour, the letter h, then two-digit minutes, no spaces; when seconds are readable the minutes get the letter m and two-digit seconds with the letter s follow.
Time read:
4h01
